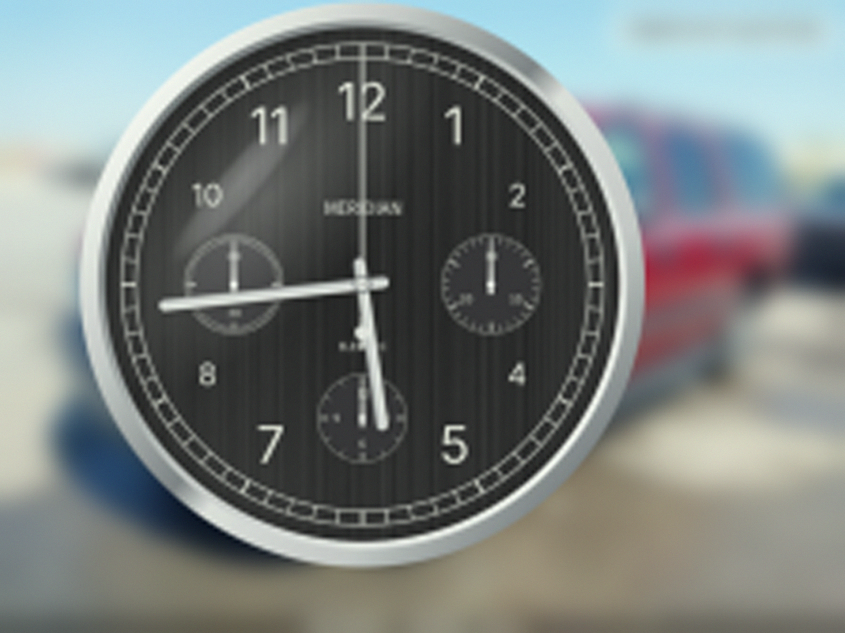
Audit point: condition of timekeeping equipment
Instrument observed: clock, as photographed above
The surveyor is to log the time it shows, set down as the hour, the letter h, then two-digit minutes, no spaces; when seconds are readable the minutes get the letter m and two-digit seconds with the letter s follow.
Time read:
5h44
